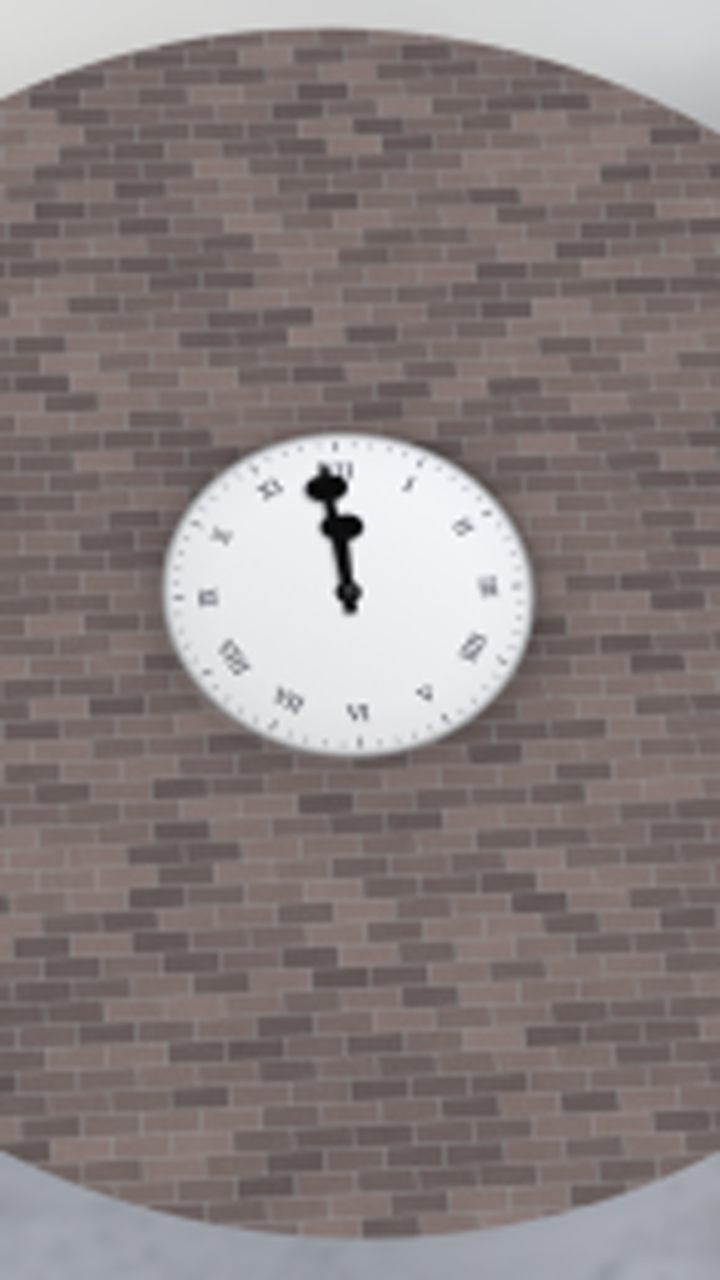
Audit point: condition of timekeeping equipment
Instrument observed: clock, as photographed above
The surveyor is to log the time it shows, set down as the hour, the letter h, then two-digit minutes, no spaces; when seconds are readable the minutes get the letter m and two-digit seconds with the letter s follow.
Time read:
11h59
